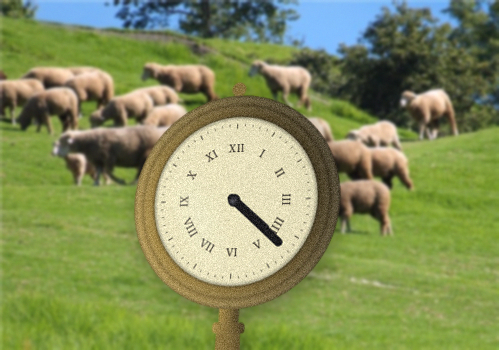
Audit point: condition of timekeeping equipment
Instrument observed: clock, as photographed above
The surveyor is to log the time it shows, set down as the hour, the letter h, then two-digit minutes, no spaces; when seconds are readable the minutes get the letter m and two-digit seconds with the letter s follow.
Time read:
4h22
